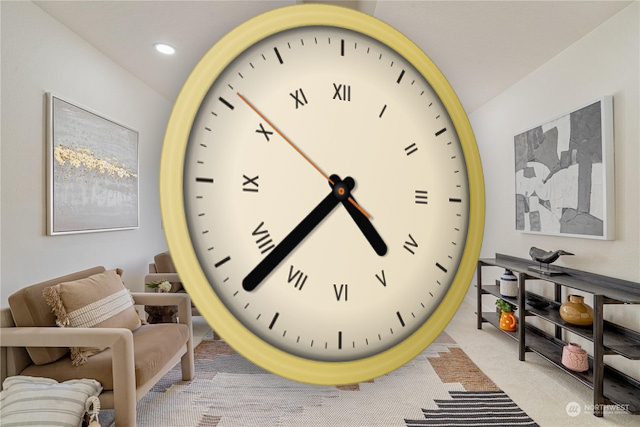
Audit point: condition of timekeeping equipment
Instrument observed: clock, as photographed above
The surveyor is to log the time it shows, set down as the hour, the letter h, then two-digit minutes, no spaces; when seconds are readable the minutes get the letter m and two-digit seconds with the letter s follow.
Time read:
4h37m51s
